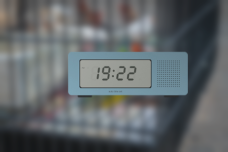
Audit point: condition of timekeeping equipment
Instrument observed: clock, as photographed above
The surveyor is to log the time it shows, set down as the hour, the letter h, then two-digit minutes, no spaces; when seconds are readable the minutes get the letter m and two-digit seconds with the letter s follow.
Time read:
19h22
